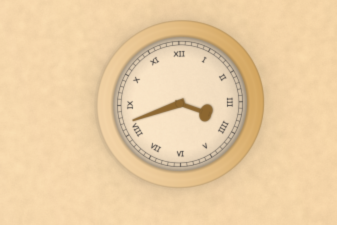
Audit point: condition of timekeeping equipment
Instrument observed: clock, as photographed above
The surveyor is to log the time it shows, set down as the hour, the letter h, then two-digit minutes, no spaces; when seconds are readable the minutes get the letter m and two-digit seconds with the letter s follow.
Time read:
3h42
